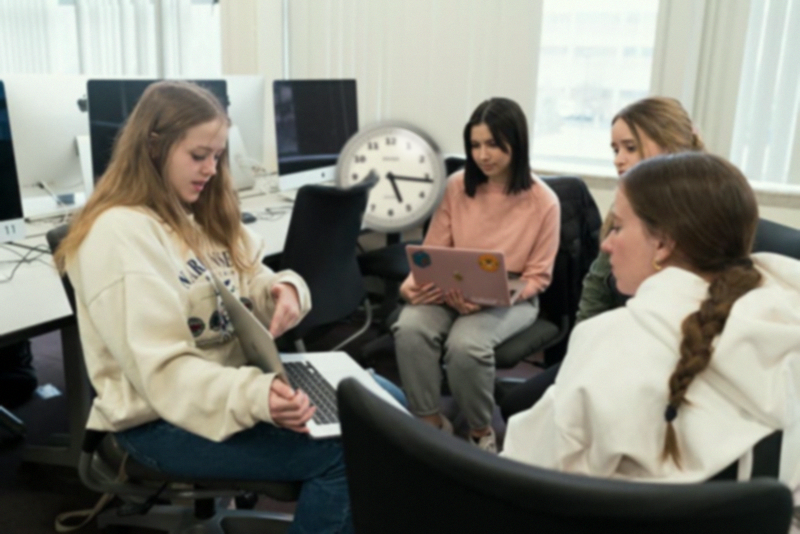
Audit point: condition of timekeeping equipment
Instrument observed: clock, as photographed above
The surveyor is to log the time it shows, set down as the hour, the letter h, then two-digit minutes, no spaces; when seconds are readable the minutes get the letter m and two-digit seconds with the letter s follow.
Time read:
5h16
